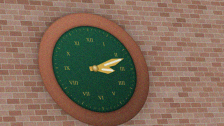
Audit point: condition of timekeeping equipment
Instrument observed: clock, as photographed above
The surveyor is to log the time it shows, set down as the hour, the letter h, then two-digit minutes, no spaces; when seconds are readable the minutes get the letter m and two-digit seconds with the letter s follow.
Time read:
3h12
